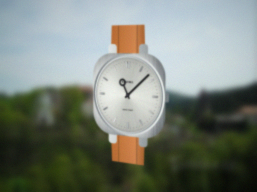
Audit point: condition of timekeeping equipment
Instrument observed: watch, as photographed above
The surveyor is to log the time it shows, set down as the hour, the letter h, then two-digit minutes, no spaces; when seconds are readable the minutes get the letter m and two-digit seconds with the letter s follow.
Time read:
11h08
